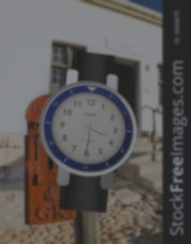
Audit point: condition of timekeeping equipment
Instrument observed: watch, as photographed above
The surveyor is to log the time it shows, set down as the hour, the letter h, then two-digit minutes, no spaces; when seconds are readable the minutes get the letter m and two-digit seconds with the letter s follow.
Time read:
3h31
